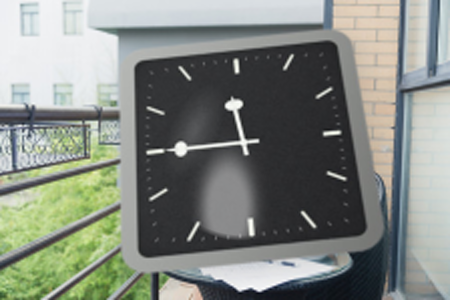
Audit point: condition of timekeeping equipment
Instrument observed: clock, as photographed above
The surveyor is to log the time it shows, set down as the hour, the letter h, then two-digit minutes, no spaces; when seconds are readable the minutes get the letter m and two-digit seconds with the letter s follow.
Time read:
11h45
